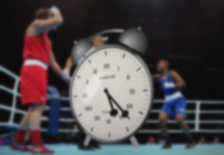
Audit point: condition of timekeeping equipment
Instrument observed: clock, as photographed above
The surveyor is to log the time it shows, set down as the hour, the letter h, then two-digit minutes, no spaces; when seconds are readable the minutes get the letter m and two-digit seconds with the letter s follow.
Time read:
5h23
